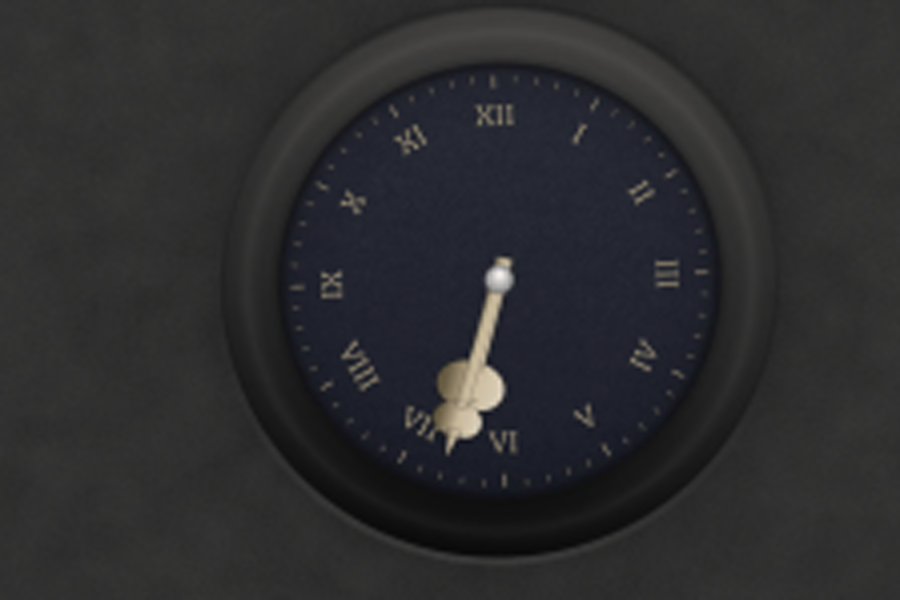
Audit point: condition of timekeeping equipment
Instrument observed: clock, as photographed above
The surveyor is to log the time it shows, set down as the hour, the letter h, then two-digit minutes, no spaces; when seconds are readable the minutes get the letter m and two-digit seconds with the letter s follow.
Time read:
6h33
